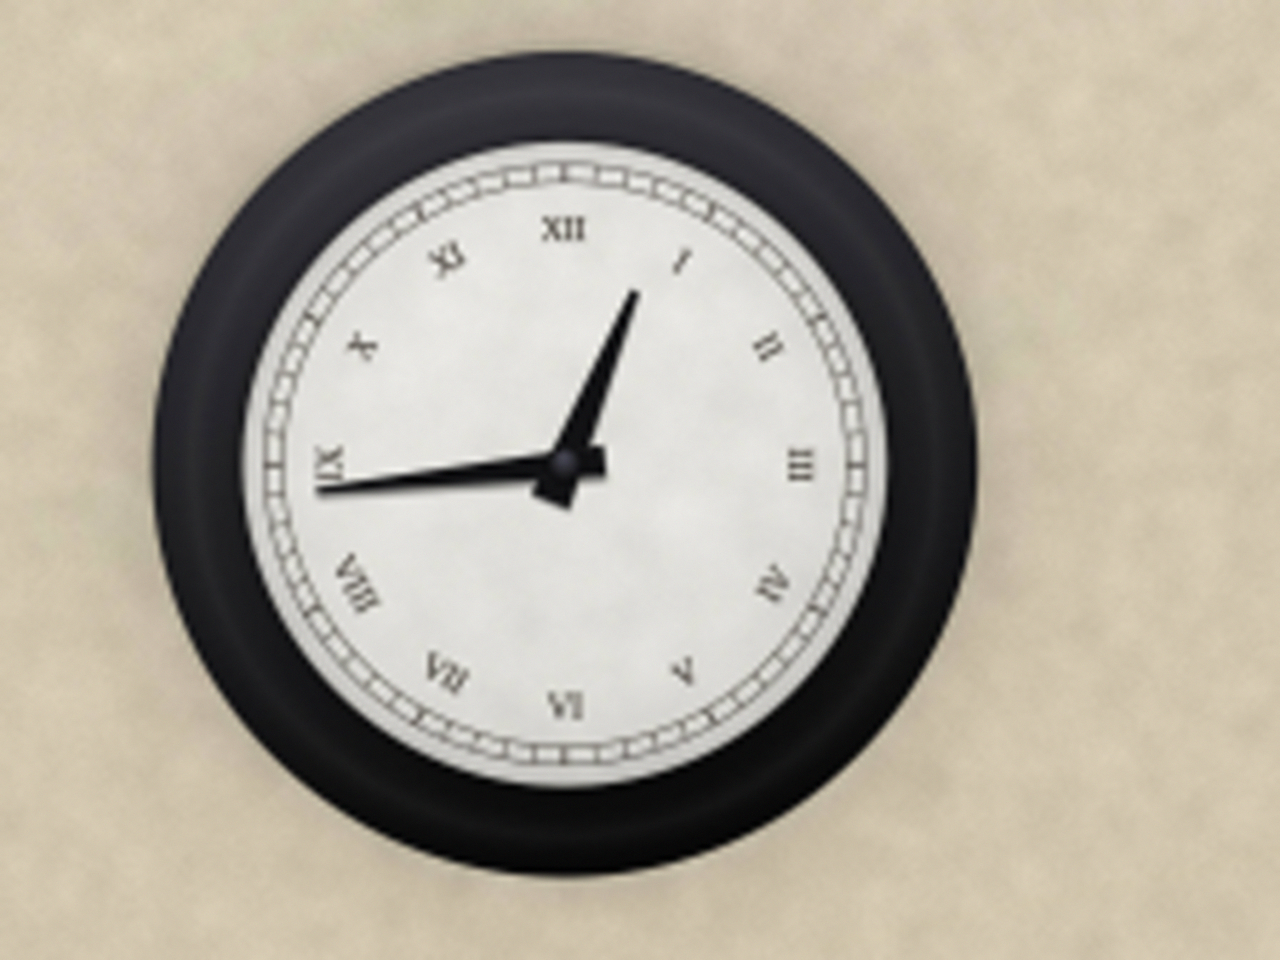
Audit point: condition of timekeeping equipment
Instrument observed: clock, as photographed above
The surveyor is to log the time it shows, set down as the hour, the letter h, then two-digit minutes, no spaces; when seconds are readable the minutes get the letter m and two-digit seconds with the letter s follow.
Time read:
12h44
